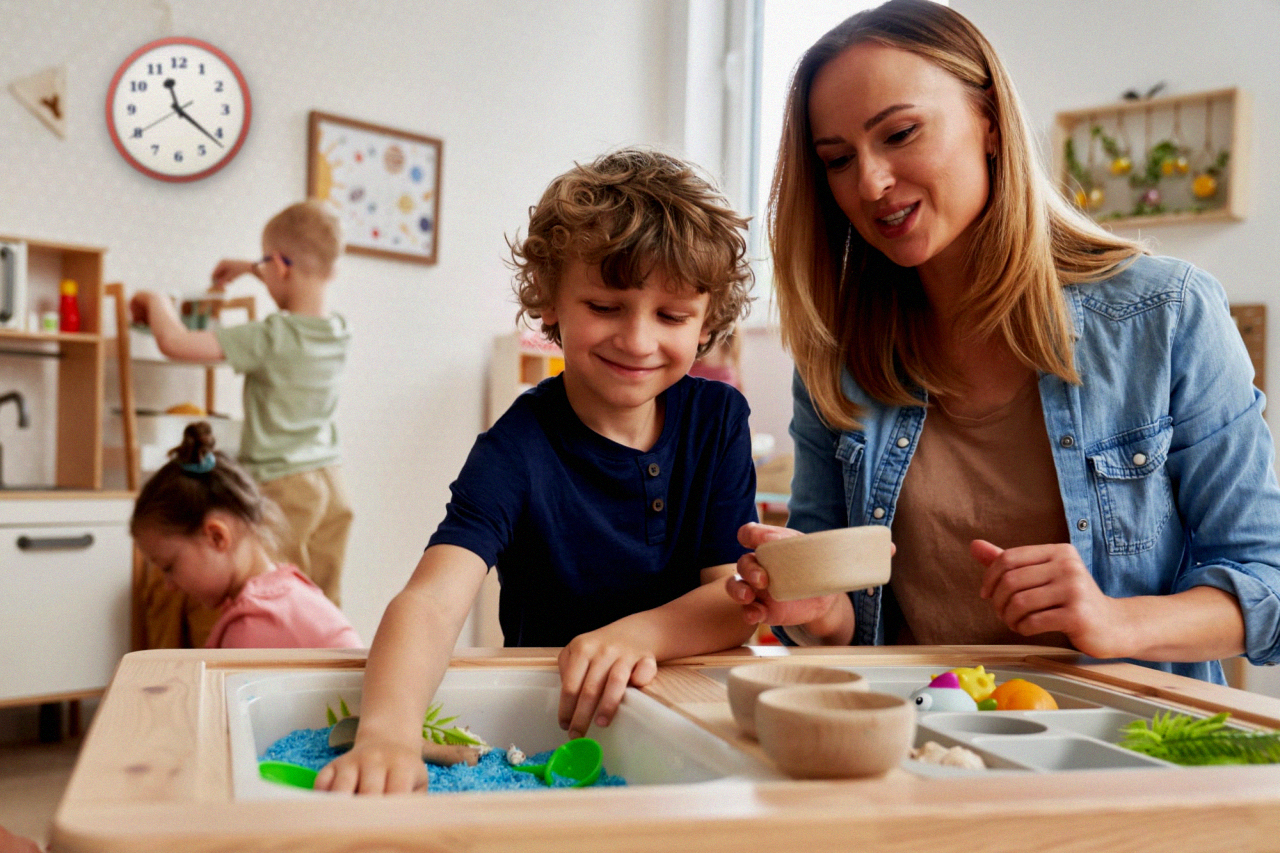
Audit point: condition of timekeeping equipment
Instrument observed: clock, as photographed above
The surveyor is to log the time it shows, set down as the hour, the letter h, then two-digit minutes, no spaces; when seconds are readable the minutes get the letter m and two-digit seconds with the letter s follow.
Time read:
11h21m40s
